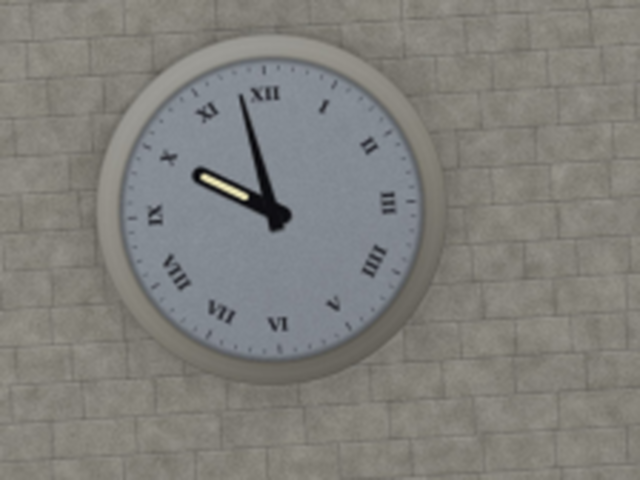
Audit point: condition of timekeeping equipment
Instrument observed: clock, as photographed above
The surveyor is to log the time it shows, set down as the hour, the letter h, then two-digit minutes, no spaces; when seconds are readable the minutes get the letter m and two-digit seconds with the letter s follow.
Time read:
9h58
